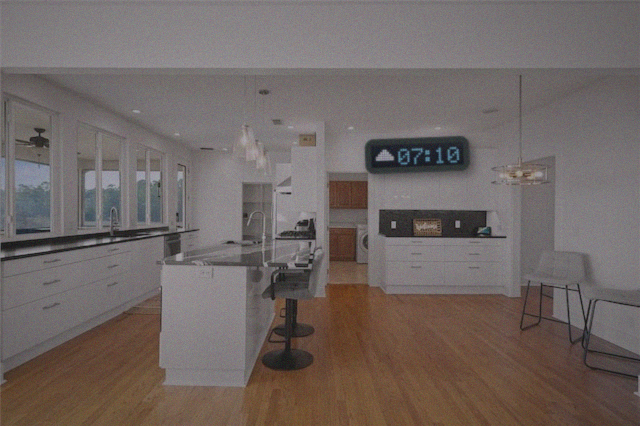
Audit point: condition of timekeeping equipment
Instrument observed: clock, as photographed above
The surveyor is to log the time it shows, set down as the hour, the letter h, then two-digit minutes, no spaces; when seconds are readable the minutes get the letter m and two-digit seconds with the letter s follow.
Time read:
7h10
